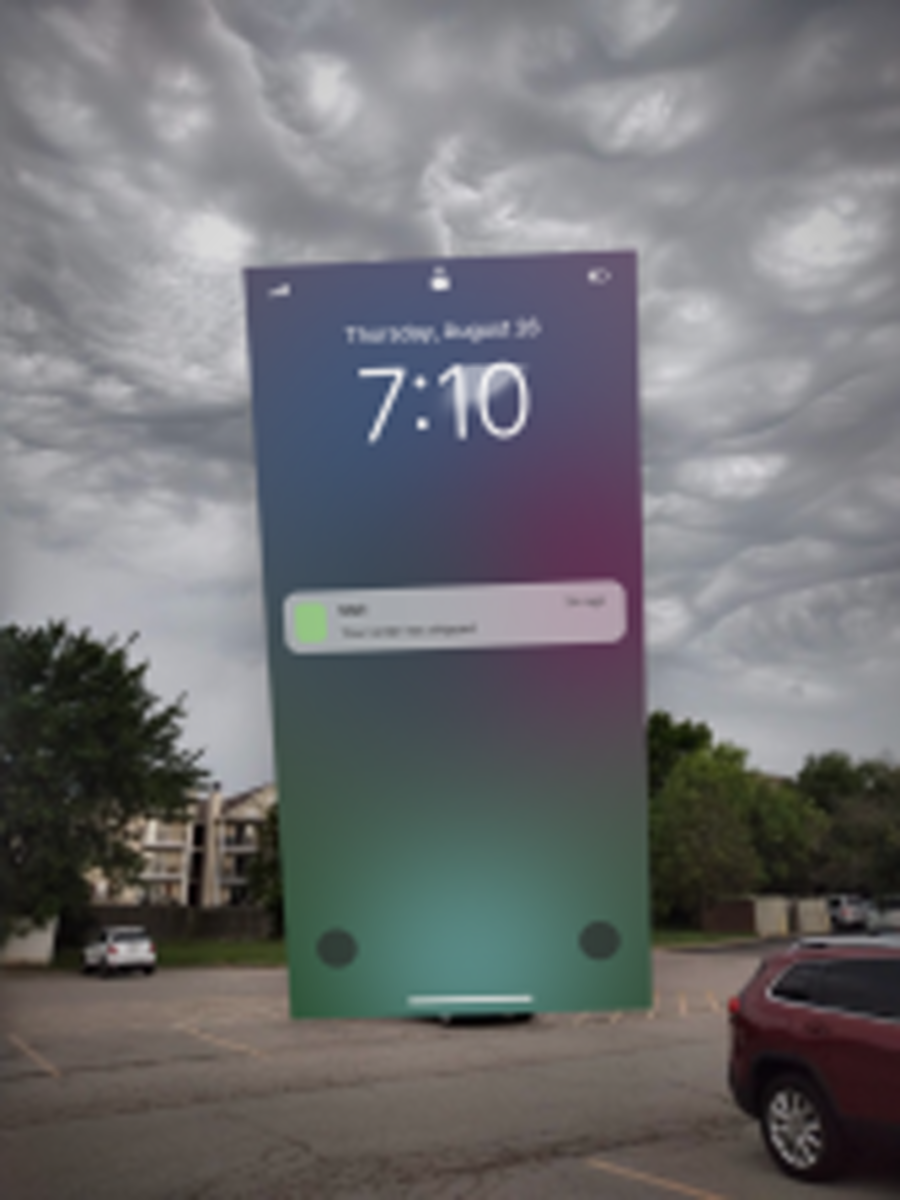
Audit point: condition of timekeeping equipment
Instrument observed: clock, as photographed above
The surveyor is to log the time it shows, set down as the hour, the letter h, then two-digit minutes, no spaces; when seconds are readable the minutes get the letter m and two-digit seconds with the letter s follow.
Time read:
7h10
